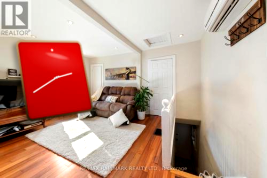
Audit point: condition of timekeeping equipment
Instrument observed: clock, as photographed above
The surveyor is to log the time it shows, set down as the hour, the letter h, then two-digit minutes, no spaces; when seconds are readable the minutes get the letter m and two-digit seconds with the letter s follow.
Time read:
2h41
